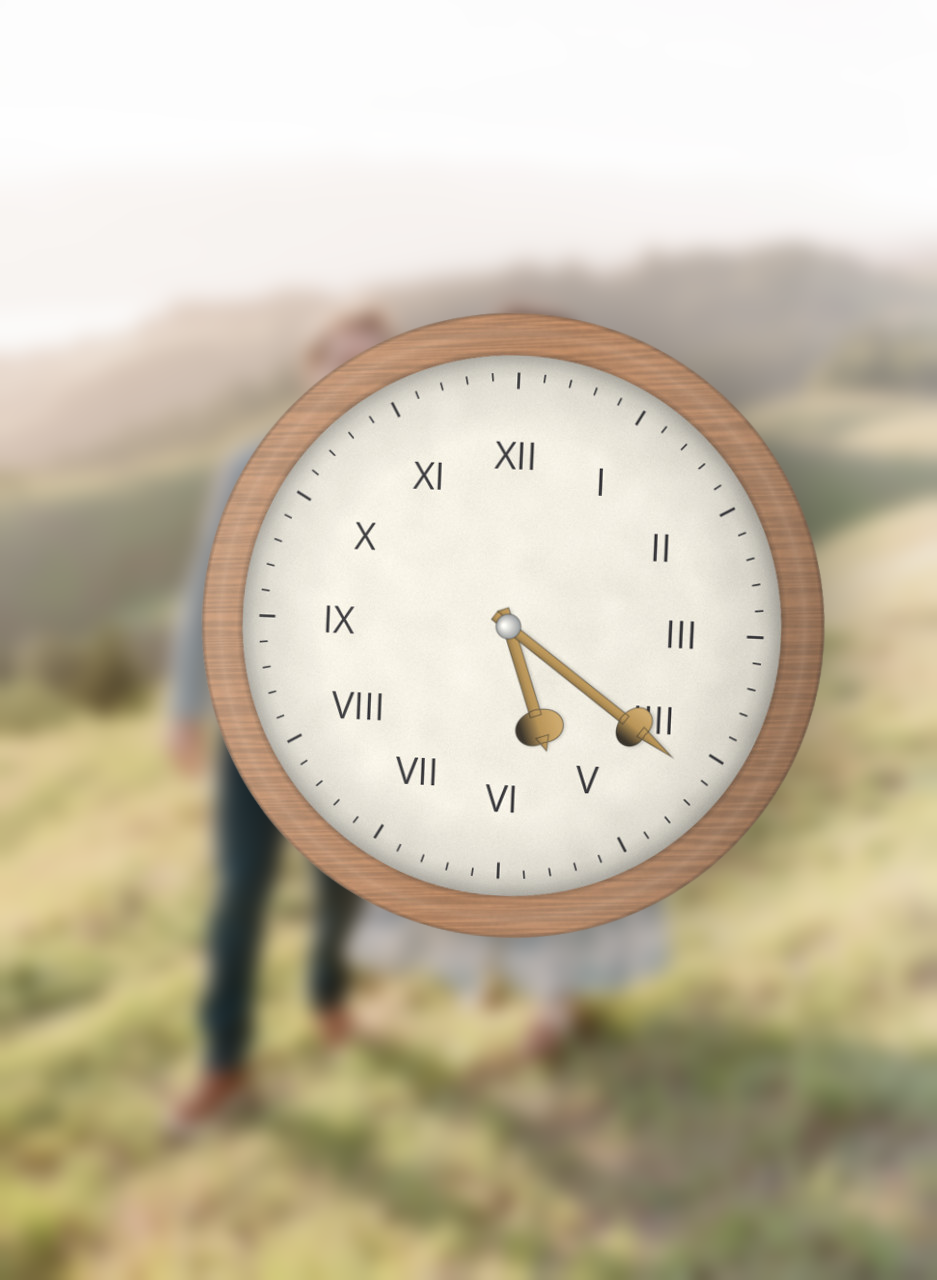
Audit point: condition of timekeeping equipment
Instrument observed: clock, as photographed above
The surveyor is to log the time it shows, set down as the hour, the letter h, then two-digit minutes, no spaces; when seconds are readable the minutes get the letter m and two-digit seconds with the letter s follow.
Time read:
5h21
